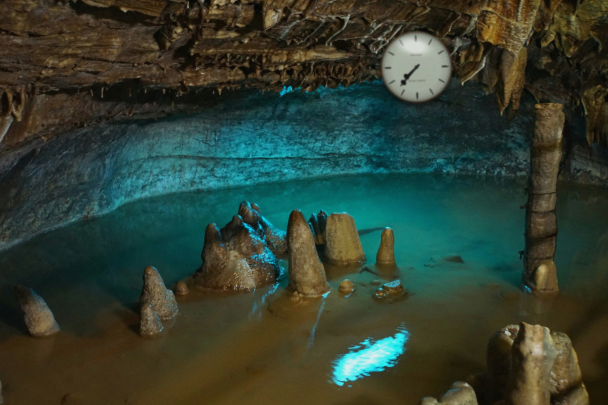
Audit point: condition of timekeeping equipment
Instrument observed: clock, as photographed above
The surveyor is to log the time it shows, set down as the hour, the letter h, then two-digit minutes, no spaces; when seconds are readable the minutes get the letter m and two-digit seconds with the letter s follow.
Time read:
7h37
